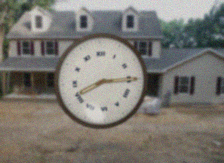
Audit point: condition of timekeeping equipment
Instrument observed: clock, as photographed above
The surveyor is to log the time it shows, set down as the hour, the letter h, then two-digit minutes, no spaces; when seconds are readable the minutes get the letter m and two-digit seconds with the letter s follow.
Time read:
8h15
